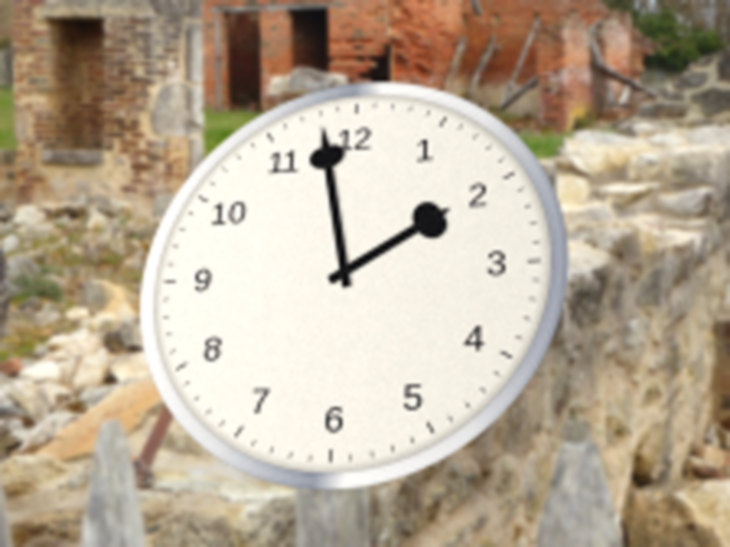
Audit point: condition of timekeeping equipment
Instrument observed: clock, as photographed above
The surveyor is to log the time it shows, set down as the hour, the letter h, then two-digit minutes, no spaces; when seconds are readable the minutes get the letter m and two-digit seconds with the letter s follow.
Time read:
1h58
